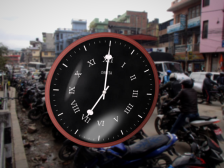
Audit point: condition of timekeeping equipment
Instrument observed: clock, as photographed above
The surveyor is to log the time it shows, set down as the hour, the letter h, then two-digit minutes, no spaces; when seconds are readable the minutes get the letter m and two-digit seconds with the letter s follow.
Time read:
7h00
